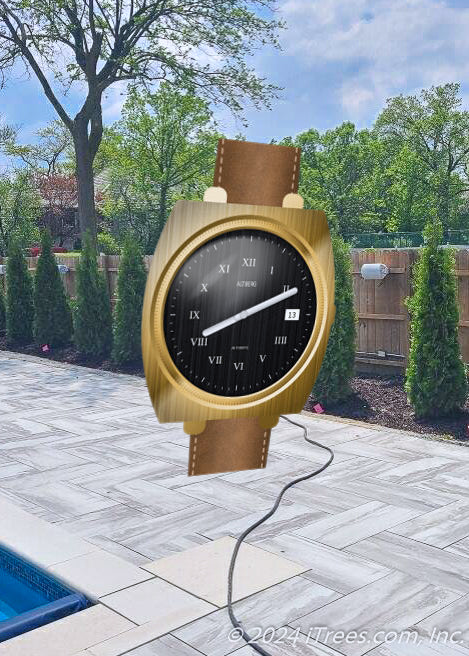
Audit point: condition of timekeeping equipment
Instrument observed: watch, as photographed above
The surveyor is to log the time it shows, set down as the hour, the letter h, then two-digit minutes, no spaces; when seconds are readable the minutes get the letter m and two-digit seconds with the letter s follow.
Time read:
8h11
